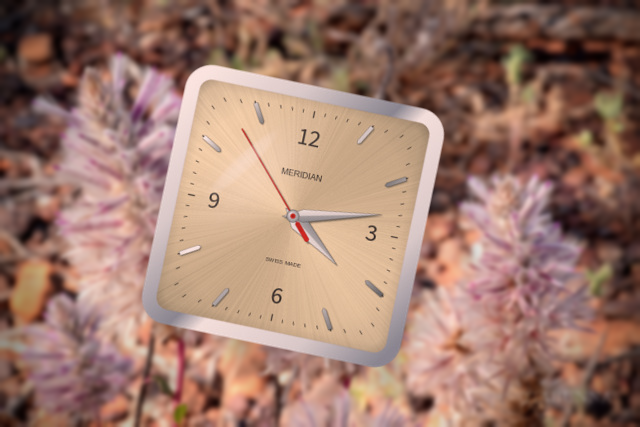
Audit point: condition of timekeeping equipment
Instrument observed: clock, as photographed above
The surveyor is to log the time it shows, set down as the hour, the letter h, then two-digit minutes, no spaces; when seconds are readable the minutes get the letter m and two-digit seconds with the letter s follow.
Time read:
4h12m53s
